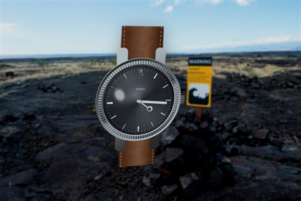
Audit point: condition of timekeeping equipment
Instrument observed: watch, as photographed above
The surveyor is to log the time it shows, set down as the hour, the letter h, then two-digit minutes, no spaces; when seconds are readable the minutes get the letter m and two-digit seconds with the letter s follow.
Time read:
4h16
